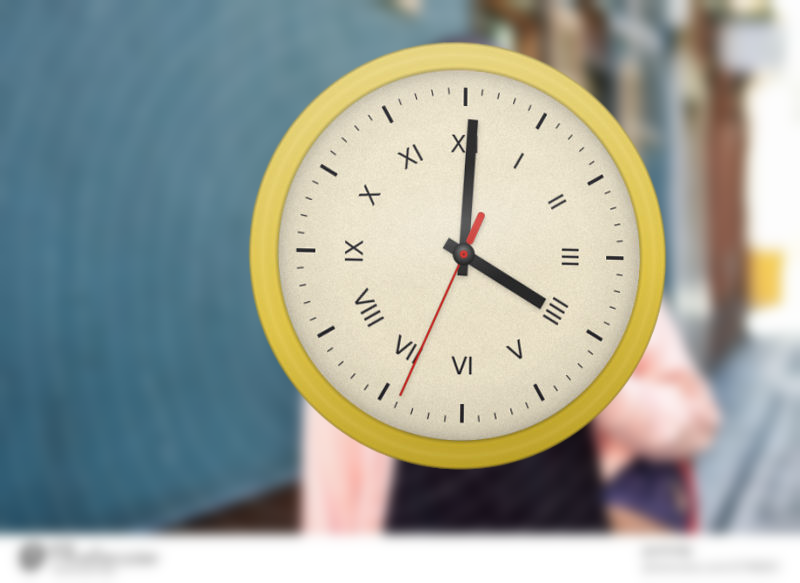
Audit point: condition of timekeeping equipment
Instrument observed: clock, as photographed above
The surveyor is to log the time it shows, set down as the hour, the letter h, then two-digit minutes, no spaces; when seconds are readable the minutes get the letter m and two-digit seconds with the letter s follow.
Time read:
4h00m34s
